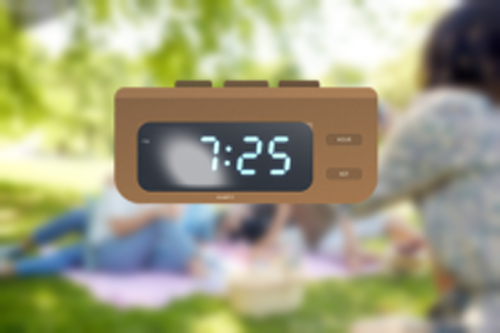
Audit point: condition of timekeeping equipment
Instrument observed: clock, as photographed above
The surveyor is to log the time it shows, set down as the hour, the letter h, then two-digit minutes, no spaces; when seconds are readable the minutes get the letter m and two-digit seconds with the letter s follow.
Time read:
7h25
